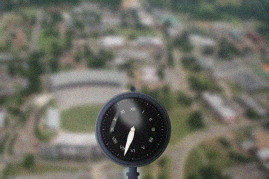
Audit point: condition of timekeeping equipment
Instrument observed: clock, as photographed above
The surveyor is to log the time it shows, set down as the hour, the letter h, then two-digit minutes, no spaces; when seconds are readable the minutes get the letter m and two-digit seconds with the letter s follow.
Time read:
6h33
